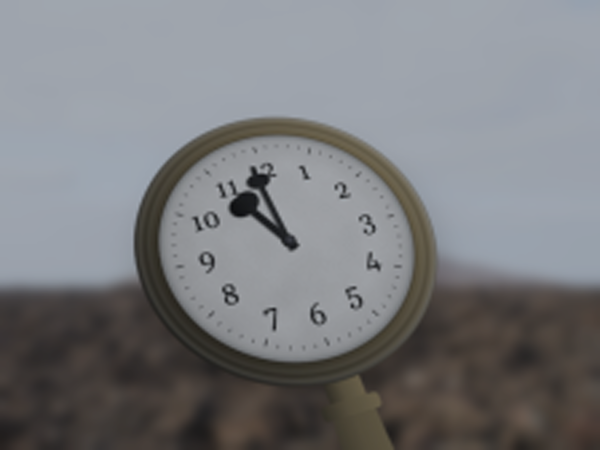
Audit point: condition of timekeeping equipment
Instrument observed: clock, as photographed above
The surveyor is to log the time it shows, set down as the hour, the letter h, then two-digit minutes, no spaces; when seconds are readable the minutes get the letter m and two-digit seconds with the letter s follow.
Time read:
10h59
